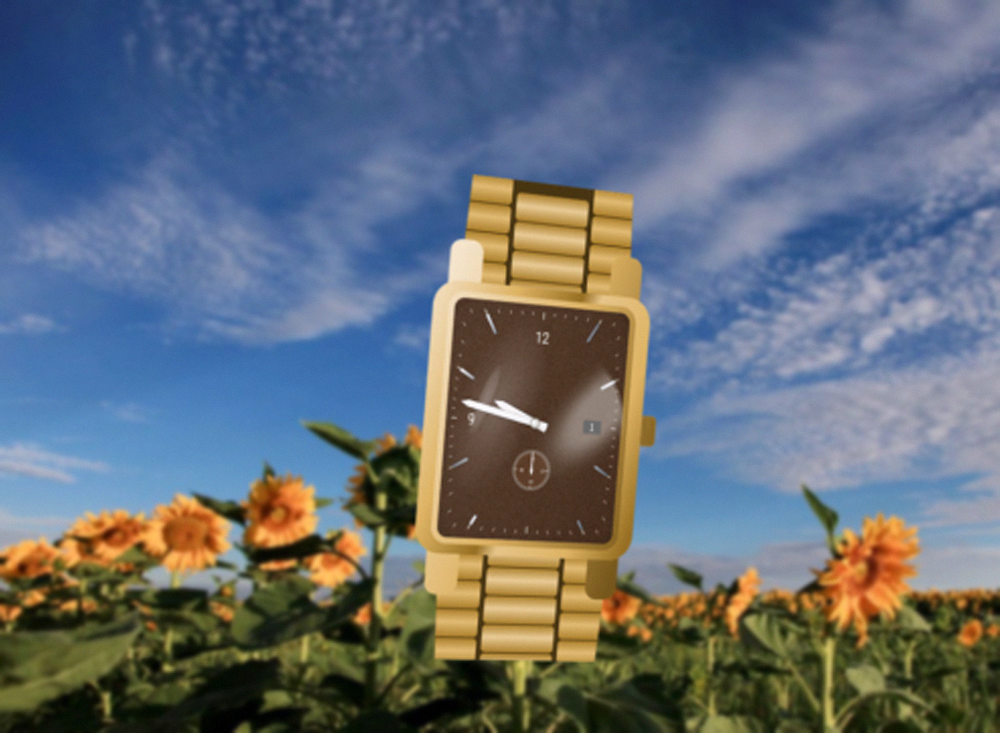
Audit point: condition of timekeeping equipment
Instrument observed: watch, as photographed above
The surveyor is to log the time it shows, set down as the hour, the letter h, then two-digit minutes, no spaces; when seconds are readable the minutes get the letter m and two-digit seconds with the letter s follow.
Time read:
9h47
